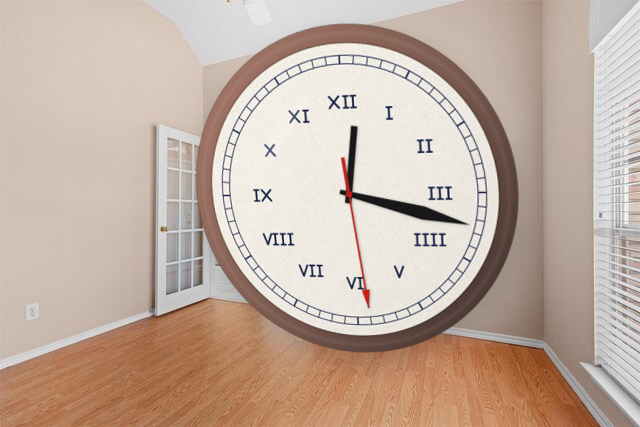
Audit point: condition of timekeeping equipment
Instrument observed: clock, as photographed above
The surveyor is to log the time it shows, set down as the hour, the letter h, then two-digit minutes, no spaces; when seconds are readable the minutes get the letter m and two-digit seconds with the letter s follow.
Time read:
12h17m29s
